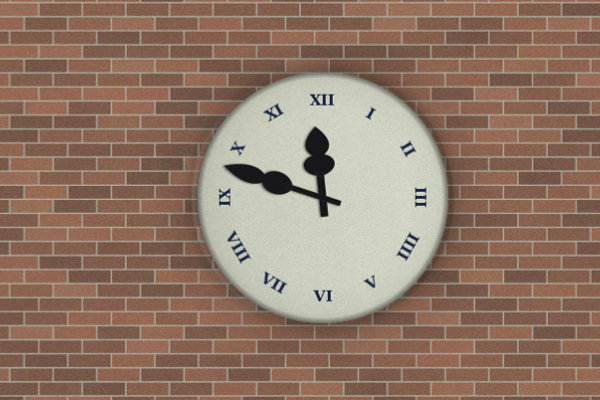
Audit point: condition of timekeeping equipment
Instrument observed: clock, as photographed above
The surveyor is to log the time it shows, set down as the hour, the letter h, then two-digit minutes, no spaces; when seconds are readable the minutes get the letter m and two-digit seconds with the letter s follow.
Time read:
11h48
